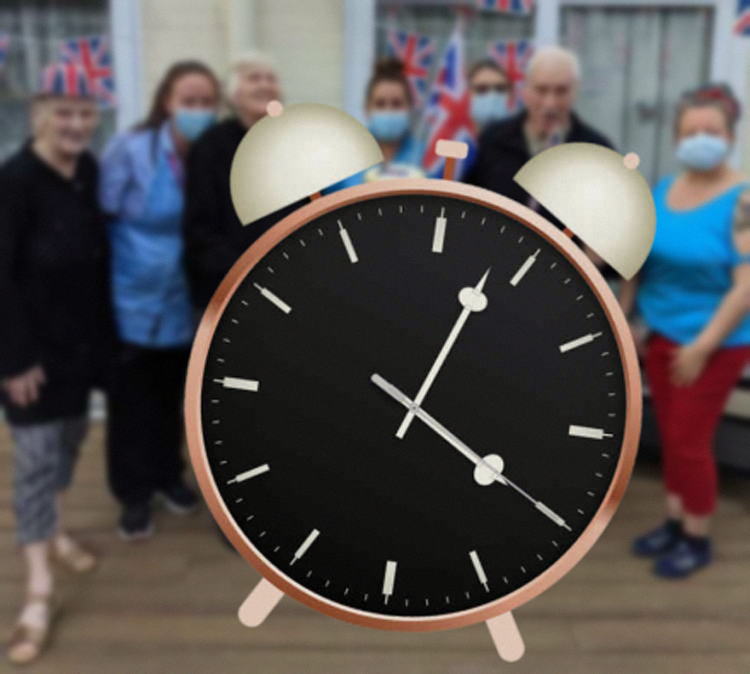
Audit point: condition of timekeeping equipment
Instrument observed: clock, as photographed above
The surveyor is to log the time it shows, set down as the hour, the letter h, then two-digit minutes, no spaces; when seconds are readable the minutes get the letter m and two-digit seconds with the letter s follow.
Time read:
4h03m20s
